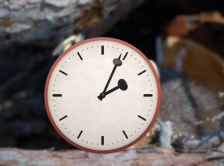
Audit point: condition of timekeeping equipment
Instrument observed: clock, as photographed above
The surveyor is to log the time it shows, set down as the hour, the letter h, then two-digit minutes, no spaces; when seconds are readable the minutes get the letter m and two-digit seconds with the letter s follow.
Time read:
2h04
